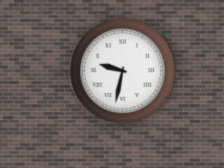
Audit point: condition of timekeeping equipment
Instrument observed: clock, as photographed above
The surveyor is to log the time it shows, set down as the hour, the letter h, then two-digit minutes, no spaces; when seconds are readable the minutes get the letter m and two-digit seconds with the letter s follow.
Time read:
9h32
